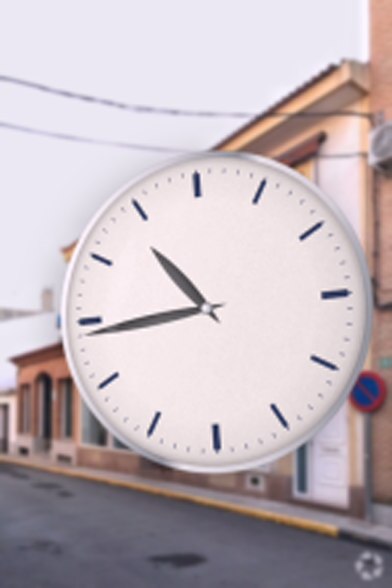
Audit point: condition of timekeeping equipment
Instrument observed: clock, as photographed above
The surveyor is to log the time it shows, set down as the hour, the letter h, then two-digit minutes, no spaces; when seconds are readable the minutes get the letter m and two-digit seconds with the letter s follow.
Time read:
10h44
